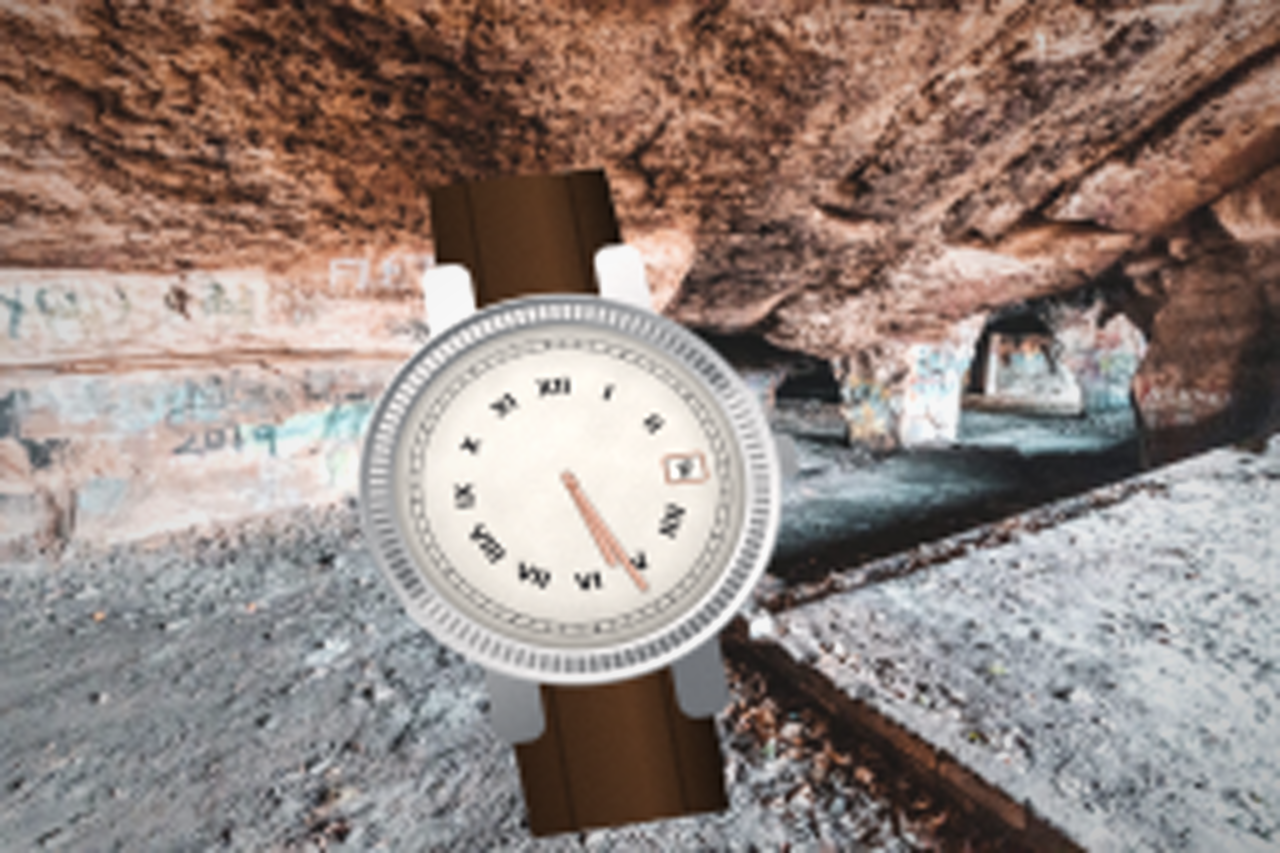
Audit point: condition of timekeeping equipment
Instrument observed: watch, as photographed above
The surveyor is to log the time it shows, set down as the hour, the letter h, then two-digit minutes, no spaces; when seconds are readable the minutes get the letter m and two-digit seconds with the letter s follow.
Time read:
5h26
